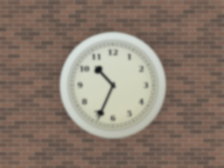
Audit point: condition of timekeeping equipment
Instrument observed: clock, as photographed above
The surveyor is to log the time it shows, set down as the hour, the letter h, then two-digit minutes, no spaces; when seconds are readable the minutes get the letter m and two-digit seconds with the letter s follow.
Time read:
10h34
